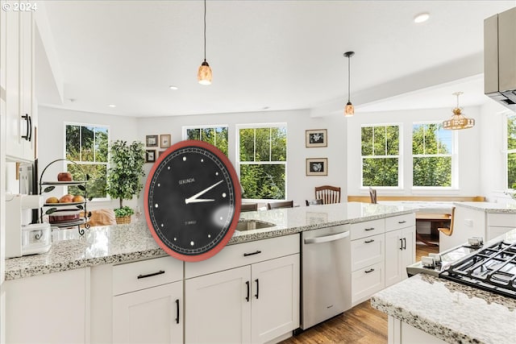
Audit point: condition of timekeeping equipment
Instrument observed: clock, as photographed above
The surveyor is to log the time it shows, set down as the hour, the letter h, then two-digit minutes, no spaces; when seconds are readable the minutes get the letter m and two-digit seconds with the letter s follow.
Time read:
3h12
